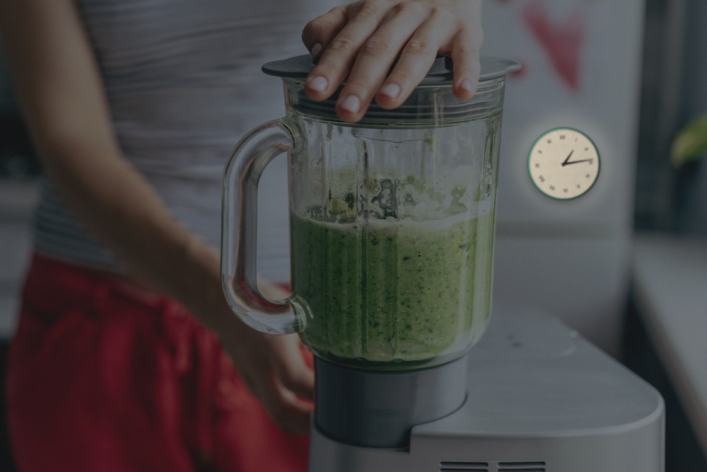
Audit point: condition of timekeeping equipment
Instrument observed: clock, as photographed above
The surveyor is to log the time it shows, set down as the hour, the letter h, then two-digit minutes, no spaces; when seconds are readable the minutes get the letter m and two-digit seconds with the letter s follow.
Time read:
1h14
